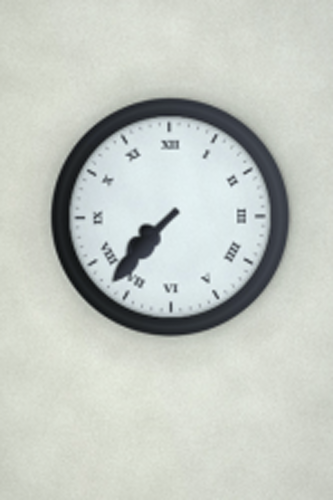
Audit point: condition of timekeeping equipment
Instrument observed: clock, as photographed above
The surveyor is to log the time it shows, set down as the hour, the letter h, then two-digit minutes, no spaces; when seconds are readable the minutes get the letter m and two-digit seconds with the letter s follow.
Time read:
7h37
